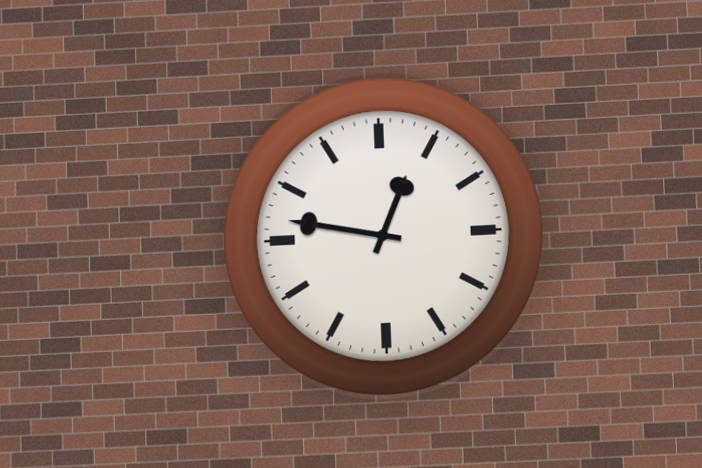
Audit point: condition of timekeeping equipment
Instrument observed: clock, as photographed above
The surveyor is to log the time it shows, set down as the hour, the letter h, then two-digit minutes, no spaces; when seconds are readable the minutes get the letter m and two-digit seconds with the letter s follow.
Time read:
12h47
